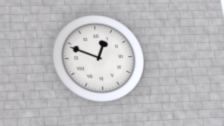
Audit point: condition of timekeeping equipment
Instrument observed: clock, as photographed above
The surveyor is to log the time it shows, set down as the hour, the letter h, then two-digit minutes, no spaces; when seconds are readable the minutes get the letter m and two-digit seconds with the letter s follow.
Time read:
12h49
